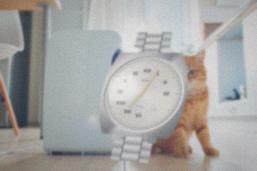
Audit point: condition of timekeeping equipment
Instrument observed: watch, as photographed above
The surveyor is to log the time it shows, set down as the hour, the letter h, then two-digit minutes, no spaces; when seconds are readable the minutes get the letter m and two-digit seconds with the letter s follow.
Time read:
7h04
